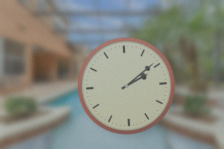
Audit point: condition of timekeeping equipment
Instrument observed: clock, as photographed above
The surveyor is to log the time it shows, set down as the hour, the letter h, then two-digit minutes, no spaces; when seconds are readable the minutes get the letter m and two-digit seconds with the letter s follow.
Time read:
2h09
